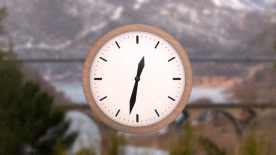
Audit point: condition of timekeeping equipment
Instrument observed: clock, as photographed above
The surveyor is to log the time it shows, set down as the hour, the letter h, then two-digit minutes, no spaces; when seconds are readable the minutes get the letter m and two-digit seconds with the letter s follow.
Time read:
12h32
